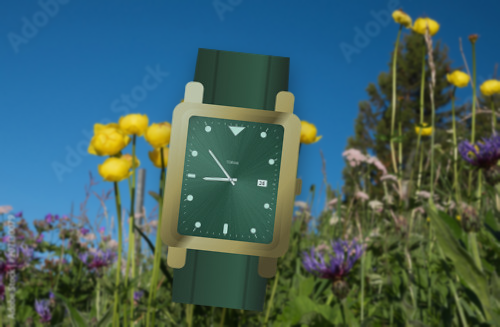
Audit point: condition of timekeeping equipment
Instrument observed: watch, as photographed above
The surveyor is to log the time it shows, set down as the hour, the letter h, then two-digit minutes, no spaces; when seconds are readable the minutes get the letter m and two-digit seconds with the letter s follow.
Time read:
8h53
